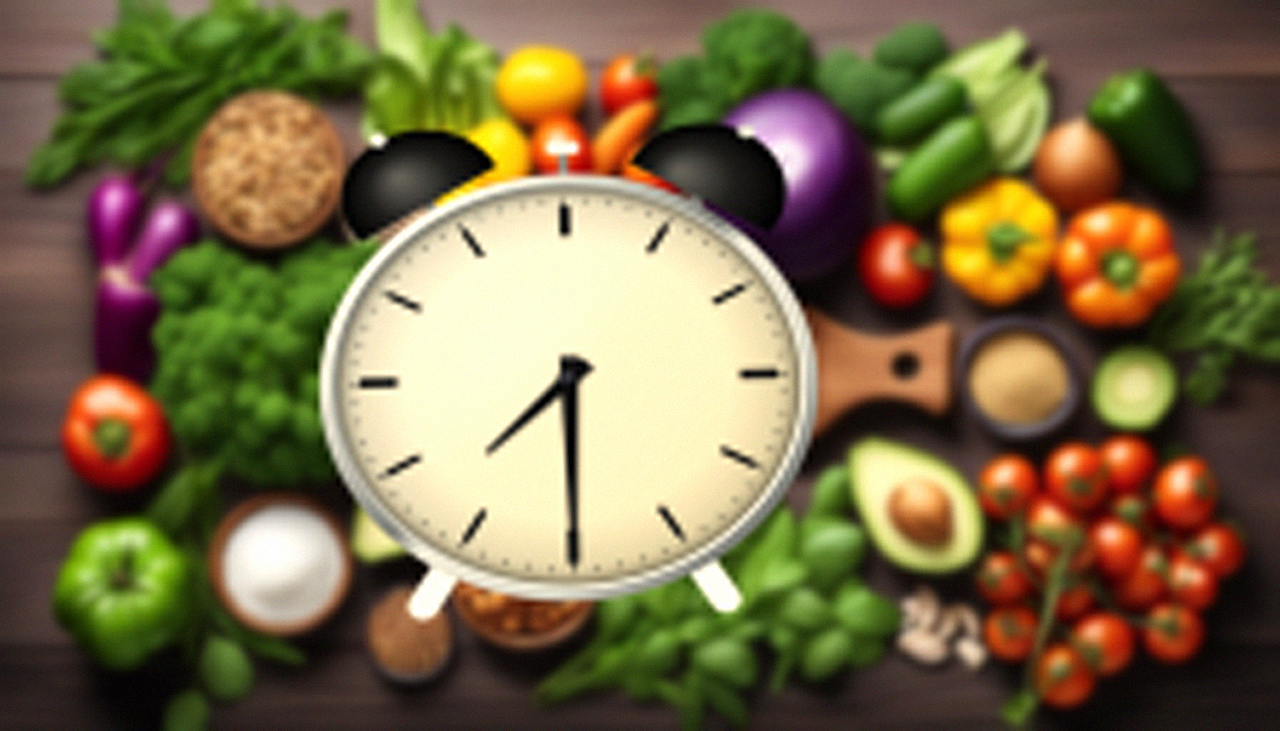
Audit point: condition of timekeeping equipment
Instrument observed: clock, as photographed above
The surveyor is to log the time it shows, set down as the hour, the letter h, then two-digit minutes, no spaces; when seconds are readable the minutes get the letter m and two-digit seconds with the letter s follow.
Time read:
7h30
